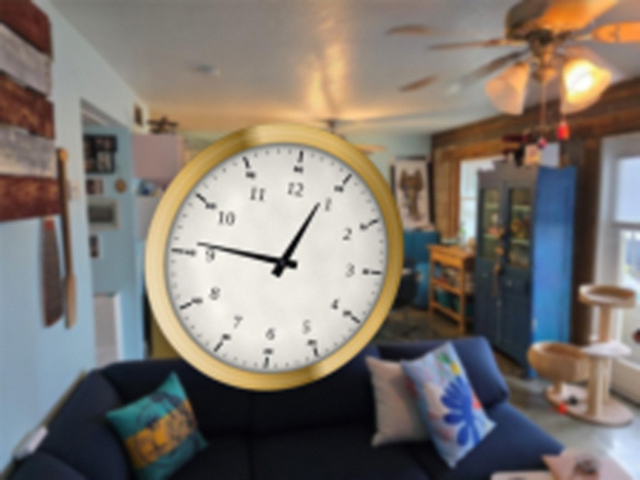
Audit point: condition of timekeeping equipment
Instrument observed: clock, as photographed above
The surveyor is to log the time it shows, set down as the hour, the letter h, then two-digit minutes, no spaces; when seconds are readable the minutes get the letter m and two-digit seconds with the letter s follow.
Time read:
12h46
